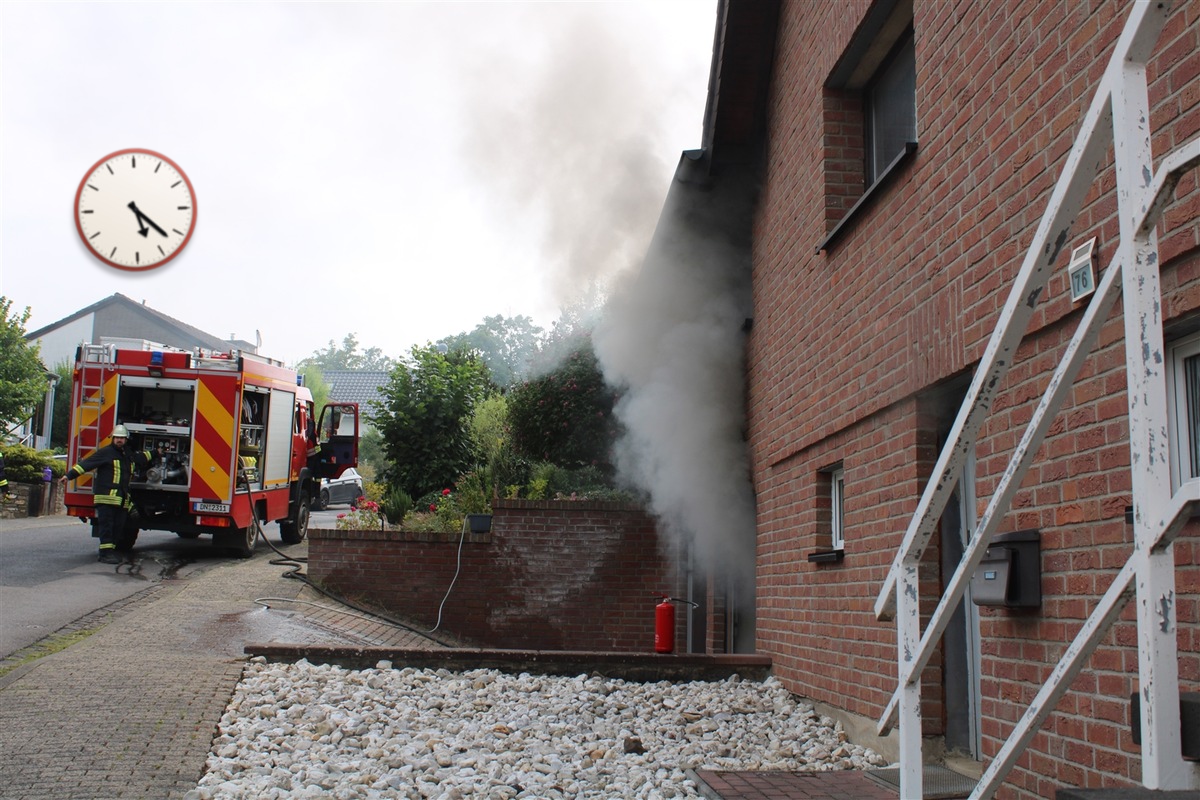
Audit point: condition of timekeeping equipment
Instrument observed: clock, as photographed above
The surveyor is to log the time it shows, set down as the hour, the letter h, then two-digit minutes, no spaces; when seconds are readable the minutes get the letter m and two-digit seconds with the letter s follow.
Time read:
5h22
